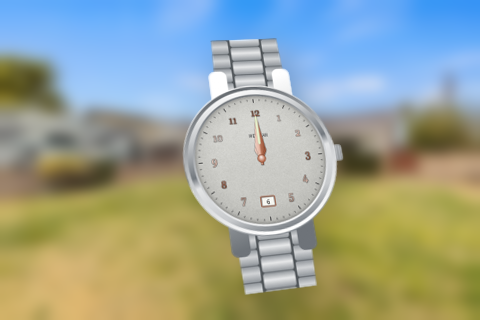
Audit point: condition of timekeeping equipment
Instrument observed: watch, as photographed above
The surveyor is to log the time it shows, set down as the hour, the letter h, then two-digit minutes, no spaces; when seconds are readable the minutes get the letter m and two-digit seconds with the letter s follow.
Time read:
12h00
